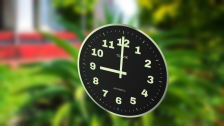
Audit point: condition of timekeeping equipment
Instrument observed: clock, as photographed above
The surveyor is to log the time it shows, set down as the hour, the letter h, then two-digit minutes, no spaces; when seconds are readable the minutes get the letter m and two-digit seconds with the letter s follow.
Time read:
9h00
